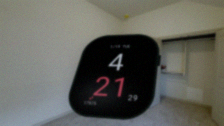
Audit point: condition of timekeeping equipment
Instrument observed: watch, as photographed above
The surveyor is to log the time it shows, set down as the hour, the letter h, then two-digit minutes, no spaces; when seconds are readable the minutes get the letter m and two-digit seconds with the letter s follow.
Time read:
4h21
